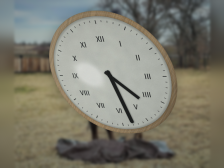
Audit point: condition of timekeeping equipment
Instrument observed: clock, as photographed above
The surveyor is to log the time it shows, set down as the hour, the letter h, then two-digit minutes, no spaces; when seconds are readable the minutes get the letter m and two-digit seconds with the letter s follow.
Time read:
4h28
